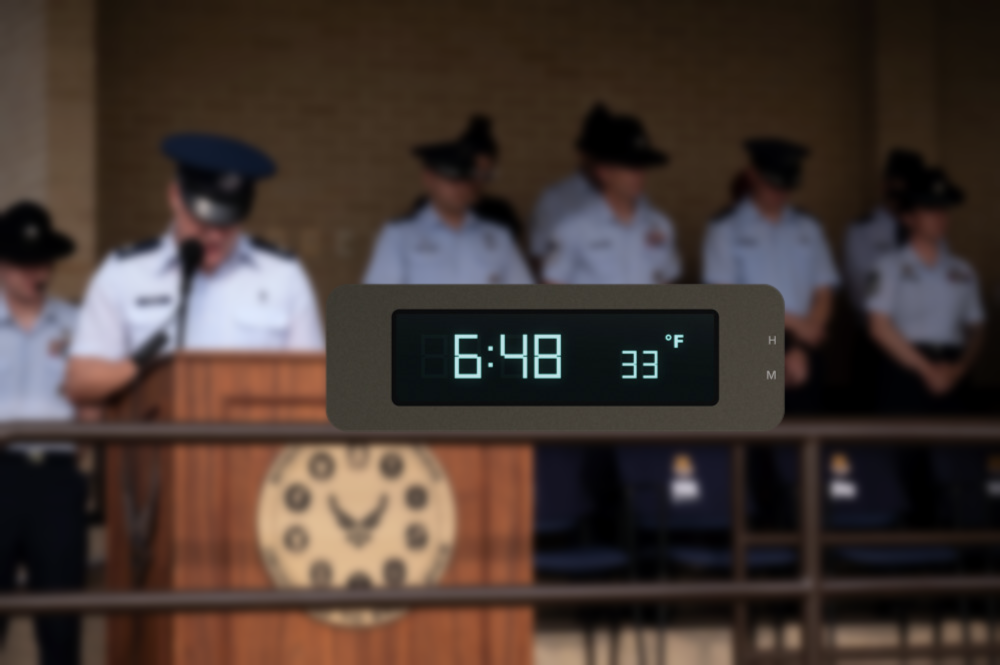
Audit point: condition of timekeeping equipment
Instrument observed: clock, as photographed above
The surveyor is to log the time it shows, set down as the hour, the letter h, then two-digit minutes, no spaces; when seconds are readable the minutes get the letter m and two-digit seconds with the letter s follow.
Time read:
6h48
